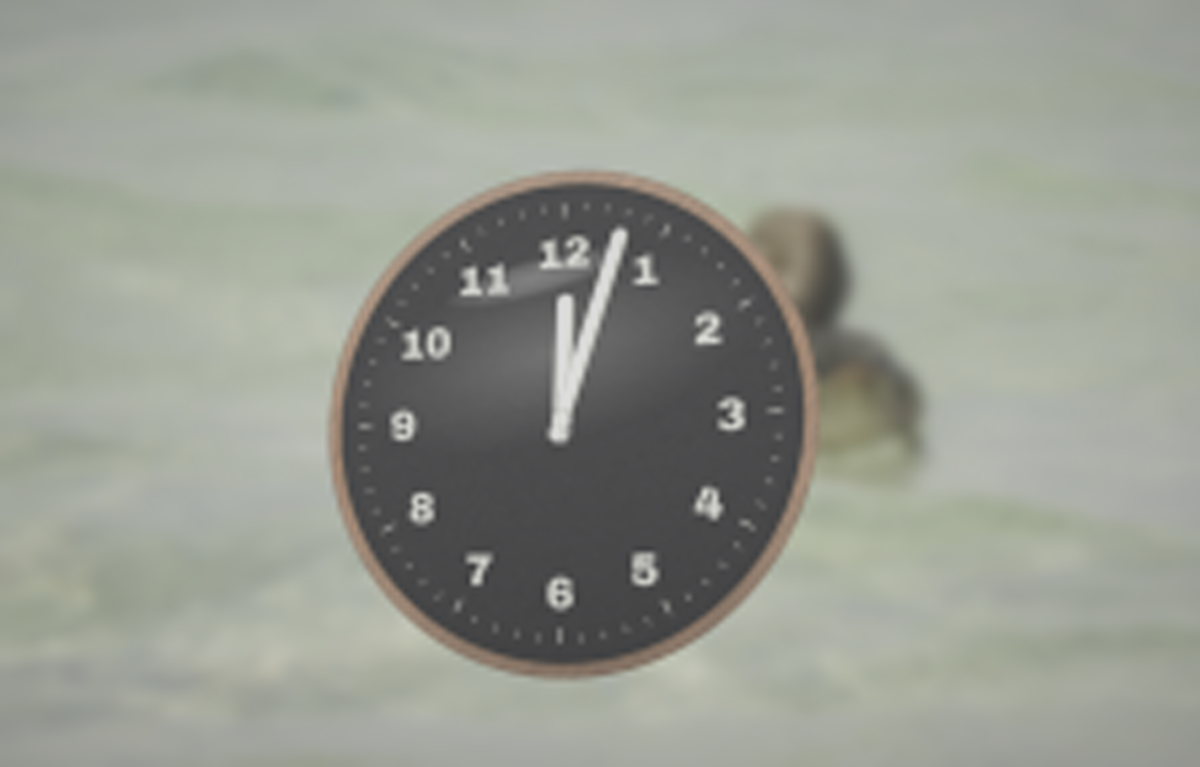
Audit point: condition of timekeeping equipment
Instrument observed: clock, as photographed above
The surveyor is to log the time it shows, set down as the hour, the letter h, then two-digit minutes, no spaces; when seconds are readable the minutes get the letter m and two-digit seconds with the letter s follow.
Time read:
12h03
